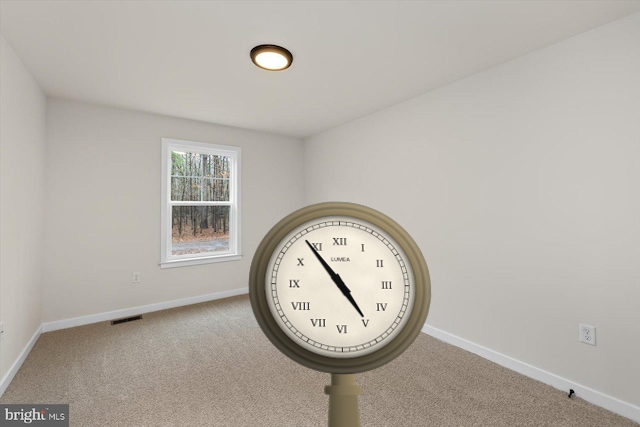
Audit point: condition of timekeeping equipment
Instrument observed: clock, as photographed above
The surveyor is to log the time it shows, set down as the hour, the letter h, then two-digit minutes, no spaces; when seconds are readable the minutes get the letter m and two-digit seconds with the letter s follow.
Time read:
4h54
